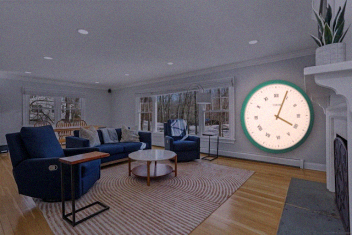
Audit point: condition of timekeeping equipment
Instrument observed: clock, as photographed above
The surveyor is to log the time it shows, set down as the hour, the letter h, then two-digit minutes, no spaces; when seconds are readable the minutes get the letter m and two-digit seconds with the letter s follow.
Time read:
4h04
